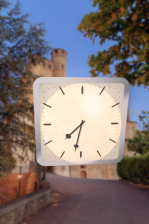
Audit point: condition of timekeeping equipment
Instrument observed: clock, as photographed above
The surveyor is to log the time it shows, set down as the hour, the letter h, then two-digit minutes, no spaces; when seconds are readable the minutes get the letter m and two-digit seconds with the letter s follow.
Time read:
7h32
